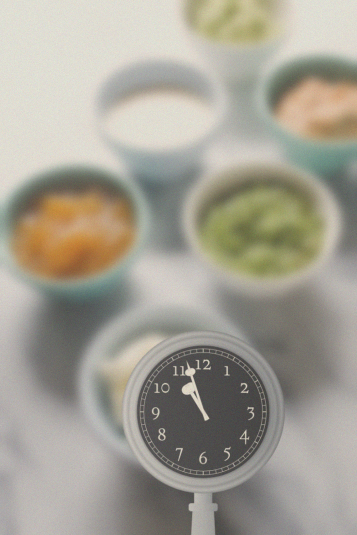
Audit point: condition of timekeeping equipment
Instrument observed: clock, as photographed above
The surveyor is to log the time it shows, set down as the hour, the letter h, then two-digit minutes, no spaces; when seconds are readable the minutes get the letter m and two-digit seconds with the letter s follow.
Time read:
10h57
